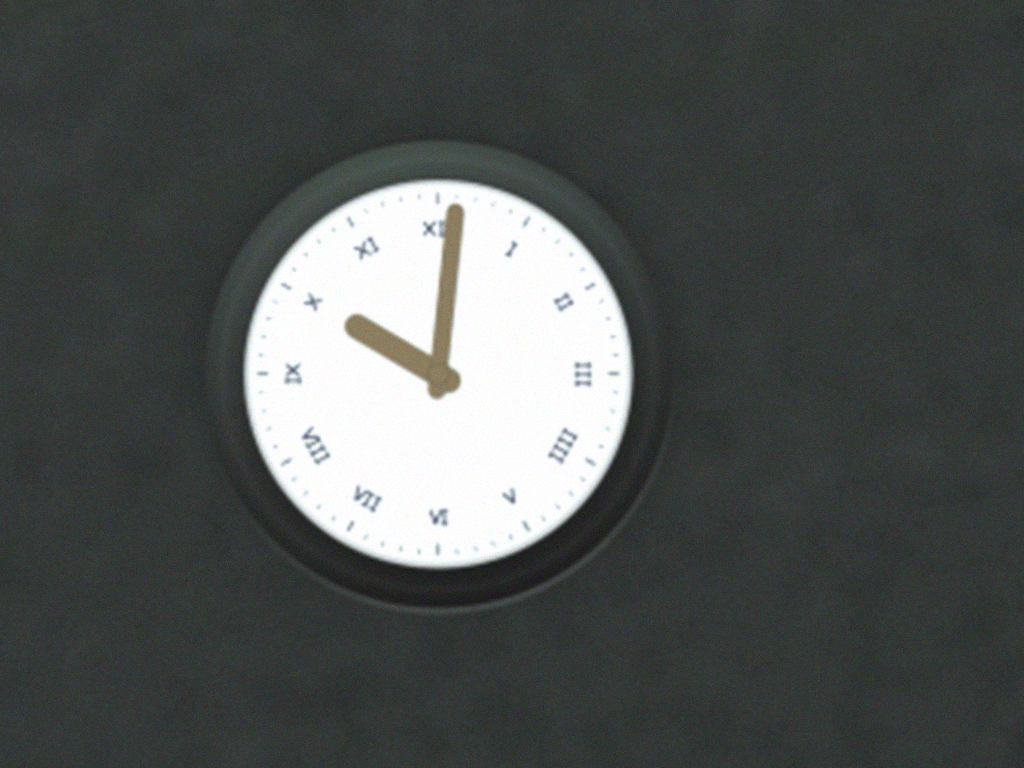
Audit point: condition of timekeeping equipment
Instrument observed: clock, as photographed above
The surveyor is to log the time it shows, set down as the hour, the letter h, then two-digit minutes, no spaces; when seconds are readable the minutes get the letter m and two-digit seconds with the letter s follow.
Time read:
10h01
